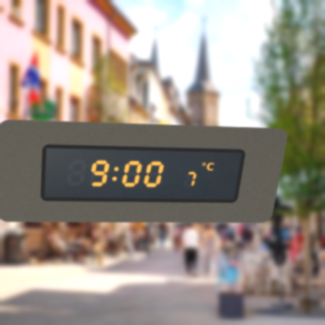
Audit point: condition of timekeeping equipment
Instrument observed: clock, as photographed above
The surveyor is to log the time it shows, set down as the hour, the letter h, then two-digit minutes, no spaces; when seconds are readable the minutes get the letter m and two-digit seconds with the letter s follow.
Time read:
9h00
